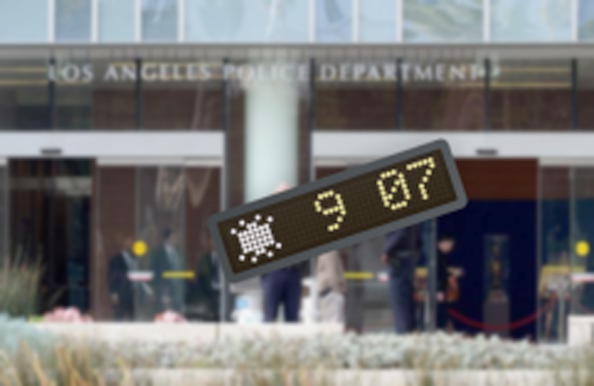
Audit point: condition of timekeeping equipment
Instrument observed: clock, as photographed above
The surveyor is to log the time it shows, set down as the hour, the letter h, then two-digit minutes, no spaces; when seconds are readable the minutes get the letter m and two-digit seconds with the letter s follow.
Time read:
9h07
